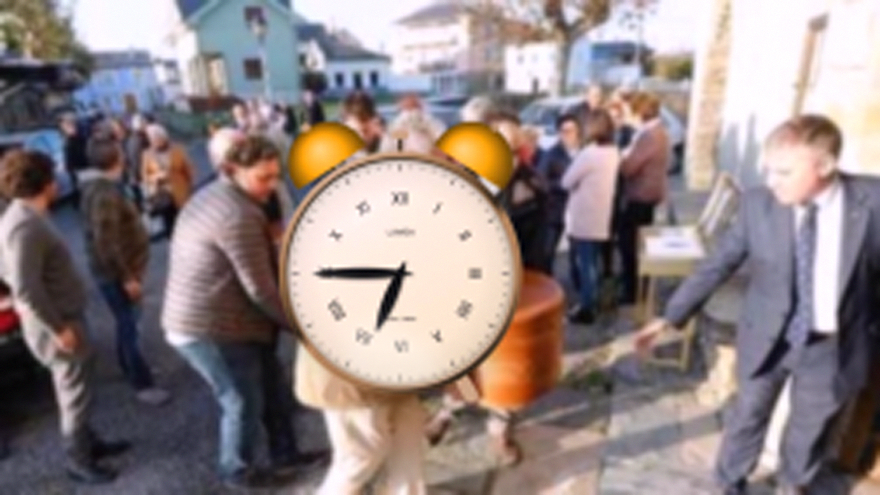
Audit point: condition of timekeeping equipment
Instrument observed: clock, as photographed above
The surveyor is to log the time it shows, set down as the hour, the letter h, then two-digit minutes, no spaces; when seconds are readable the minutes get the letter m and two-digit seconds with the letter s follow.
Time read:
6h45
